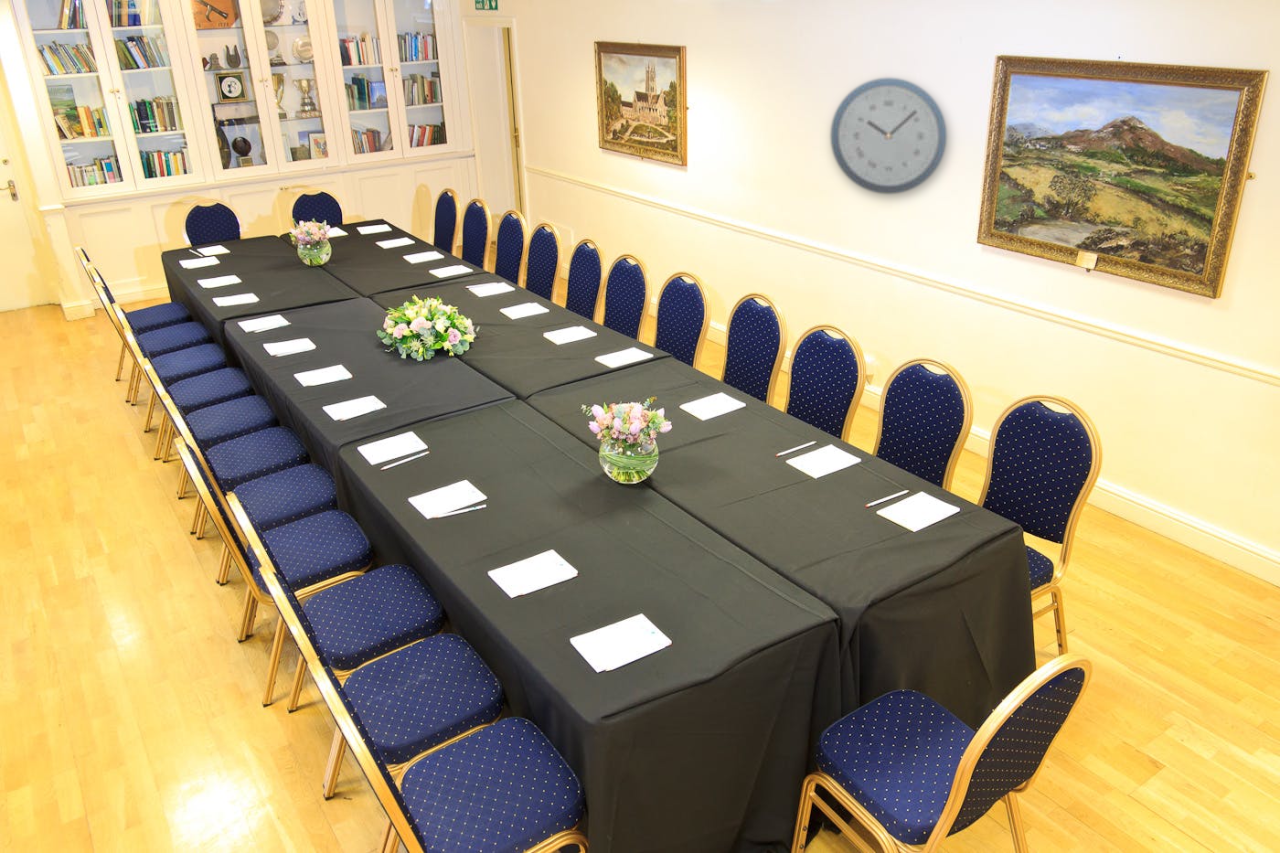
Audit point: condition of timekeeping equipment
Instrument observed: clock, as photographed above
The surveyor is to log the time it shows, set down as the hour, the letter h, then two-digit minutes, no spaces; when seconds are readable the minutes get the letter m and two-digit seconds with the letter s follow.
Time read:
10h08
